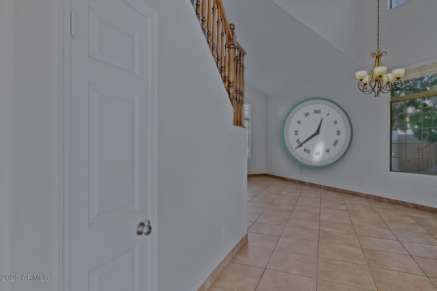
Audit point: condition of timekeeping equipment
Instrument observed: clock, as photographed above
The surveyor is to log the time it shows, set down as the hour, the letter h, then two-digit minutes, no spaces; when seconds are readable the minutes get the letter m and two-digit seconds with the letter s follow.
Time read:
12h39
